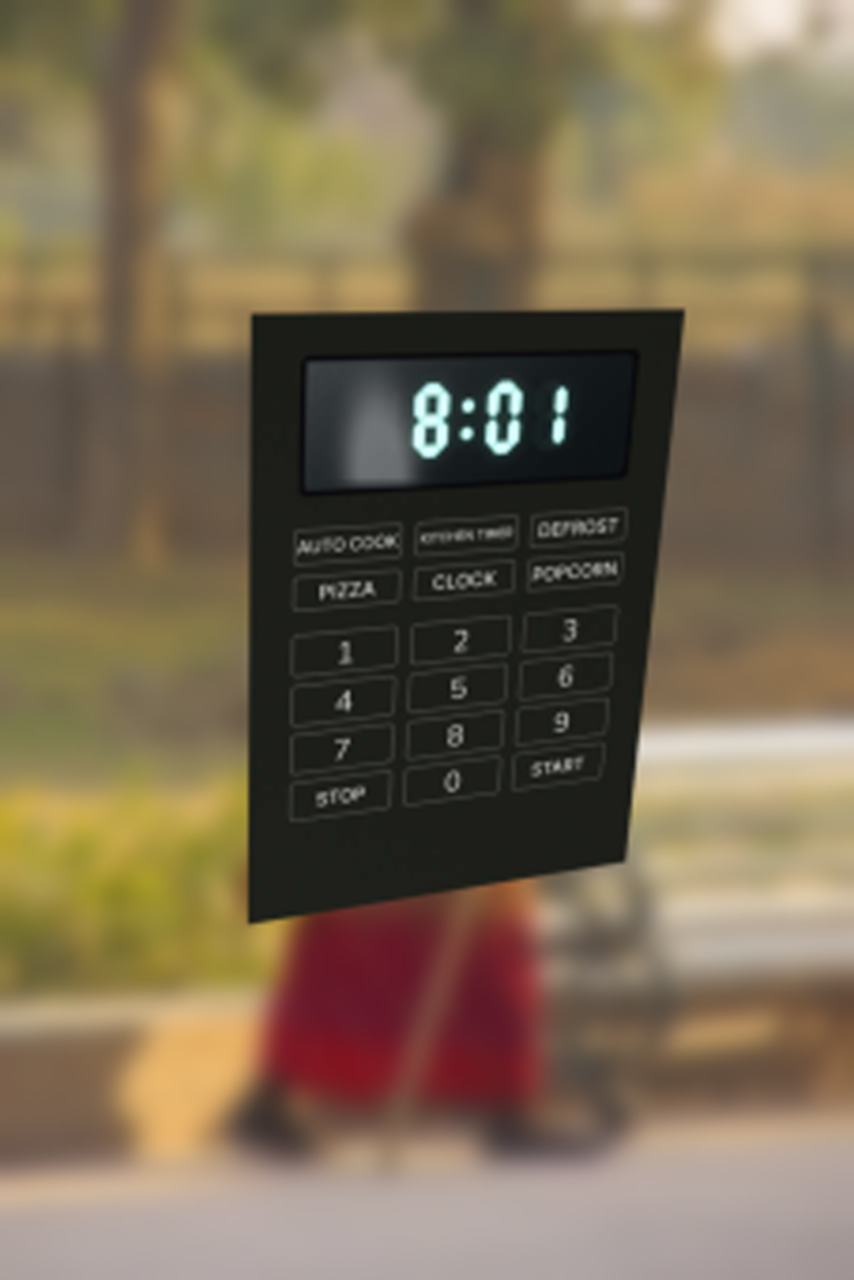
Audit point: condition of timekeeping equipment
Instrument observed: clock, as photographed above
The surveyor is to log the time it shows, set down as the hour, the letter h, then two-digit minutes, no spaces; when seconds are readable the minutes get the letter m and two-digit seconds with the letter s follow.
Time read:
8h01
